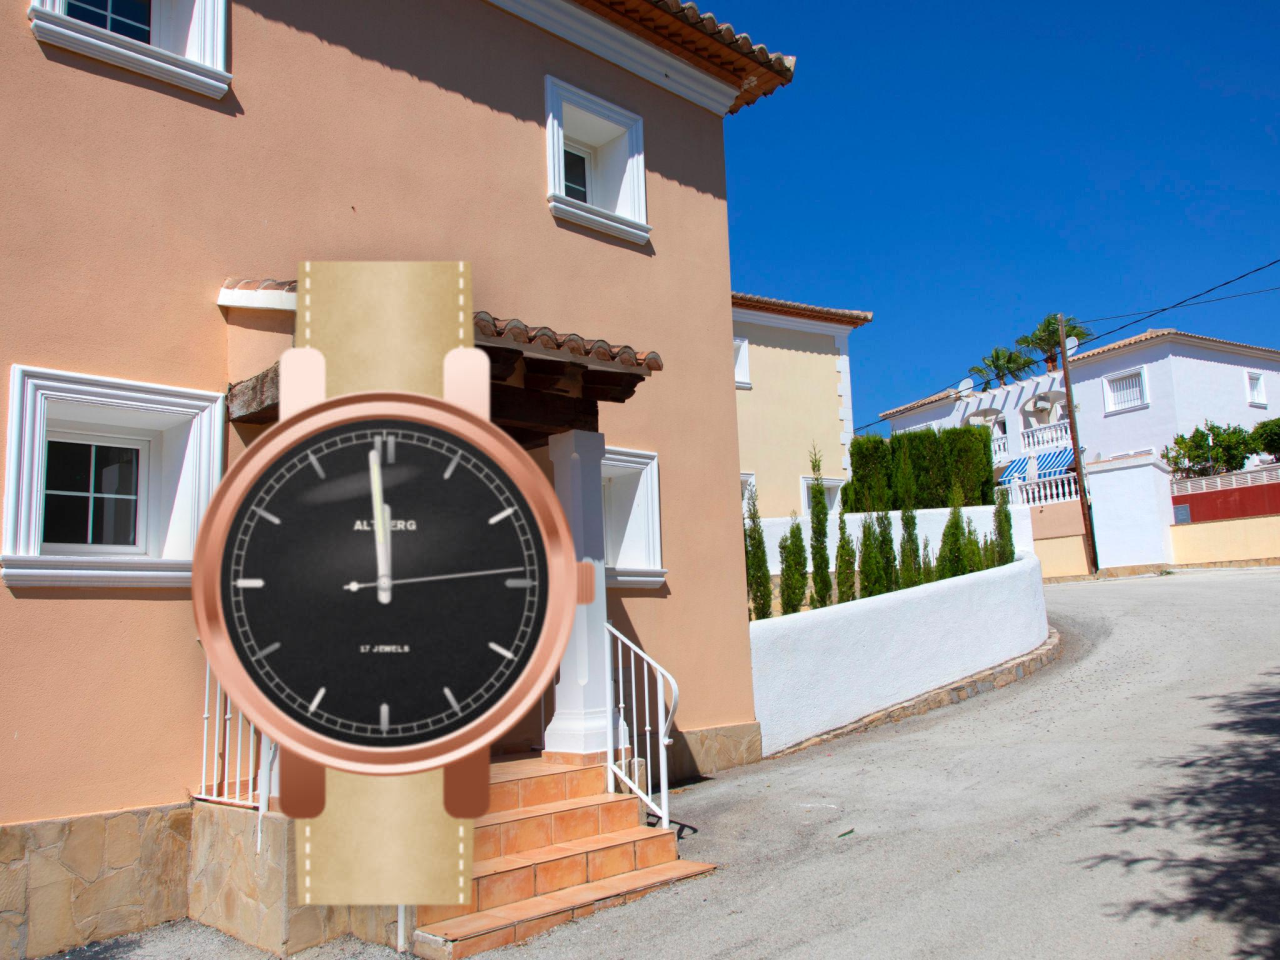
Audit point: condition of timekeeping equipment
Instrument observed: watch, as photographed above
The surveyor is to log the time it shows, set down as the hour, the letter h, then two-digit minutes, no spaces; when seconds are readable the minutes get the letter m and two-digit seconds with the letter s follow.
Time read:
11h59m14s
